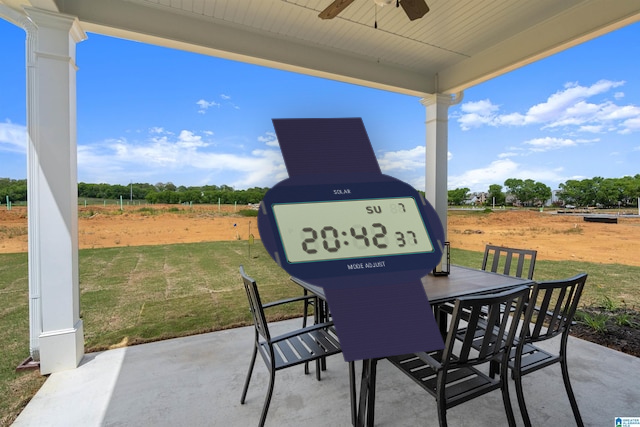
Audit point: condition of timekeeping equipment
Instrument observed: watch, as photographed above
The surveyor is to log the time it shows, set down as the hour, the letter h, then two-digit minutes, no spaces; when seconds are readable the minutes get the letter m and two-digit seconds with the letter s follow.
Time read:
20h42m37s
